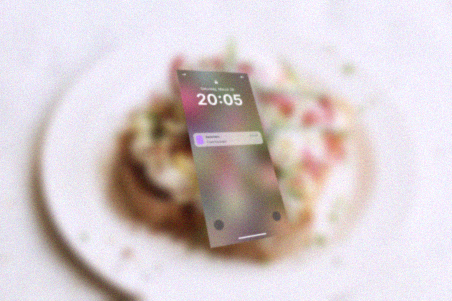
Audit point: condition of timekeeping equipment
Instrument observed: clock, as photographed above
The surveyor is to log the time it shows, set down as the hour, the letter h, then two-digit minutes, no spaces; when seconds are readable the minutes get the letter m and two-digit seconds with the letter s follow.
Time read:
20h05
